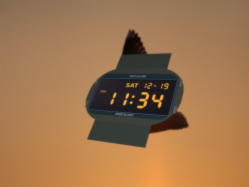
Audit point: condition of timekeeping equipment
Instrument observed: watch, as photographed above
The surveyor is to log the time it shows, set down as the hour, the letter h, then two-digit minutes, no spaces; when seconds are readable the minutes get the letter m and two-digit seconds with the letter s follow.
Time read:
11h34
